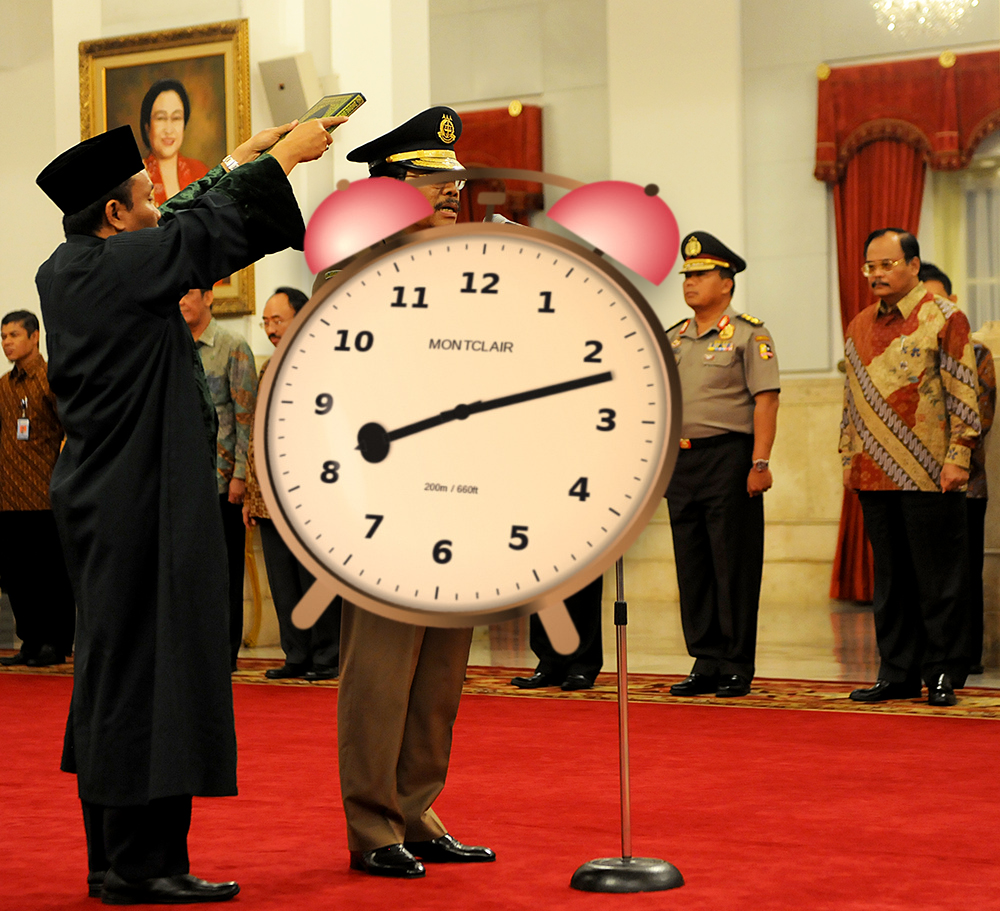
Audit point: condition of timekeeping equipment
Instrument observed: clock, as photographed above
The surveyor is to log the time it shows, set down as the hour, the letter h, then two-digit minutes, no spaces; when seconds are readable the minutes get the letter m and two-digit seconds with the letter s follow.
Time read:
8h12
